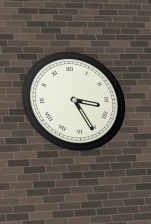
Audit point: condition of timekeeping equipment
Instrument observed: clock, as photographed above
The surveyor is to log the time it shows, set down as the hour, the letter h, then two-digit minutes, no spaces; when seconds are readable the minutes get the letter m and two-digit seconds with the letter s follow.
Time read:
3h26
